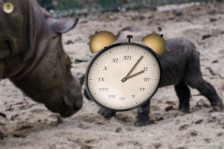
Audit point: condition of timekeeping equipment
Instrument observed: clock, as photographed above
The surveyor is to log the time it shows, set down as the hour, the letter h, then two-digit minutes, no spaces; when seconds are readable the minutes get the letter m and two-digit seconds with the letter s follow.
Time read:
2h05
